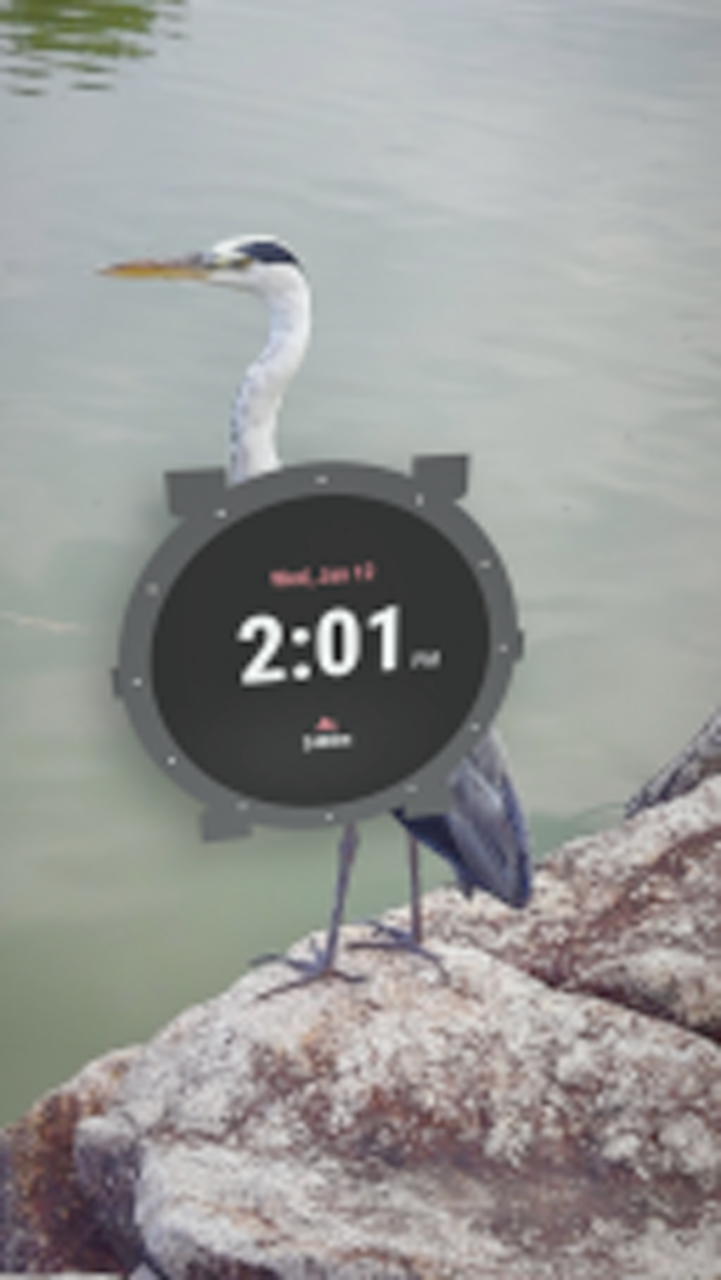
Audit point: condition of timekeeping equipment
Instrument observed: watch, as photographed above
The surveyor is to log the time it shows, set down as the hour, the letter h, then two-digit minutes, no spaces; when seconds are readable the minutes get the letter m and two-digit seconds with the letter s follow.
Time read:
2h01
